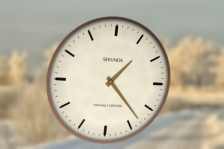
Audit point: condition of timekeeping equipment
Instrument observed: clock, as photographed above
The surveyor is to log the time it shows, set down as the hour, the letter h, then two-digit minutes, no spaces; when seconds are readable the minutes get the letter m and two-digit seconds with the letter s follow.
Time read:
1h23
